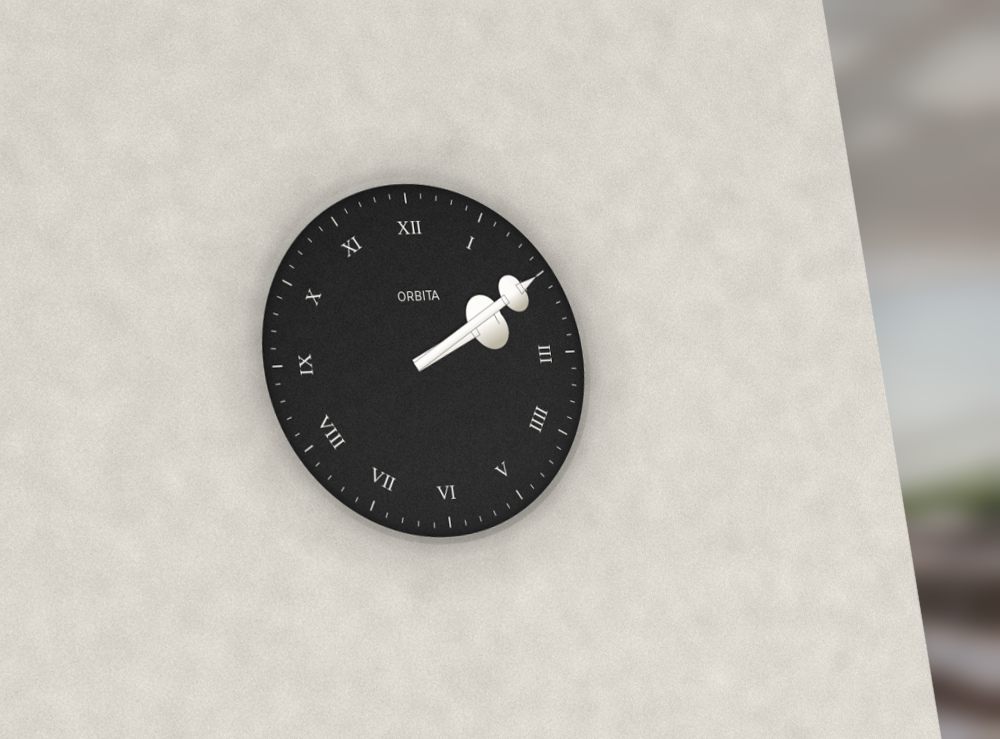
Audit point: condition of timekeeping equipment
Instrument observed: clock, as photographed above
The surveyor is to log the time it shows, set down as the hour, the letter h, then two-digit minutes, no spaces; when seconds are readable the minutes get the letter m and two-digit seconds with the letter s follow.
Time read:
2h10
